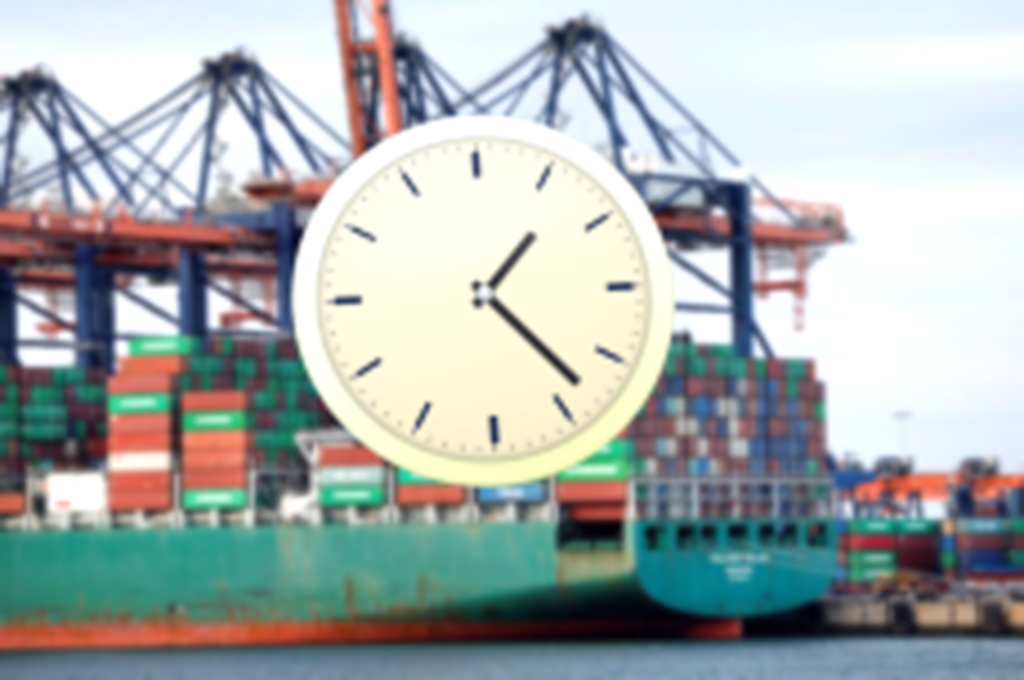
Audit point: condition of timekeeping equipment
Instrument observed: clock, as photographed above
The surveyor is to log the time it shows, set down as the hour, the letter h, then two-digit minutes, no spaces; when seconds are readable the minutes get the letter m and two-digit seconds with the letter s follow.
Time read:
1h23
